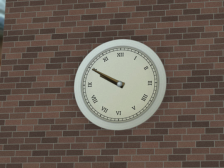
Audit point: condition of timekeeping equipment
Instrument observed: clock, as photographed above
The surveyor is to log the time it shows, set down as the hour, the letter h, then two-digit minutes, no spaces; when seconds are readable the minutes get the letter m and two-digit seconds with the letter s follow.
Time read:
9h50
